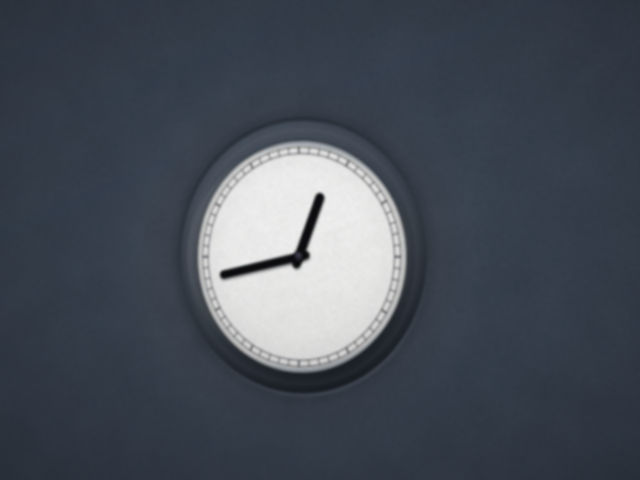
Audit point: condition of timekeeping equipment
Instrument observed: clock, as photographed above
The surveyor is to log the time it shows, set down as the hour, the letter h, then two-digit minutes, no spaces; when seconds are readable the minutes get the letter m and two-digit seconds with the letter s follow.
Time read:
12h43
